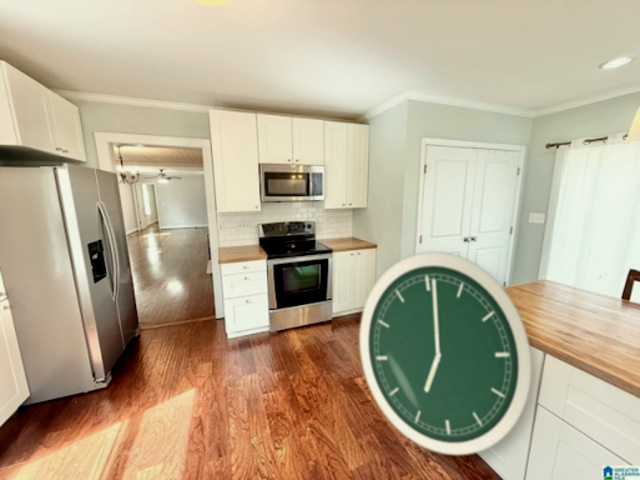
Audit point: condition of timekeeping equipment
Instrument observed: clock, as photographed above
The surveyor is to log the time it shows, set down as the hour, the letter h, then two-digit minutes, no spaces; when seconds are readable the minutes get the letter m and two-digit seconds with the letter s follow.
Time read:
7h01
